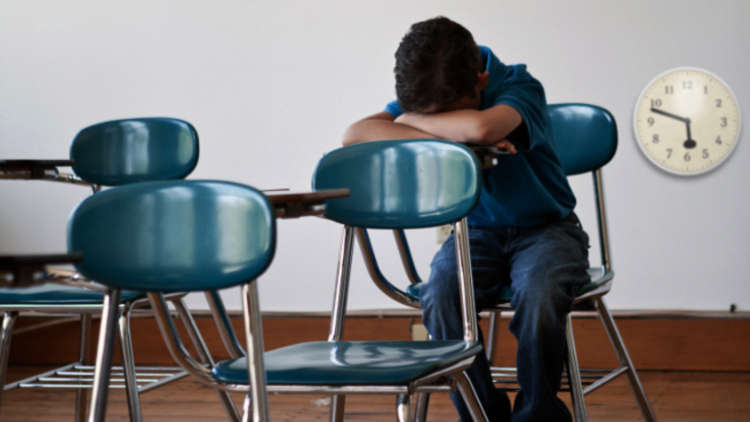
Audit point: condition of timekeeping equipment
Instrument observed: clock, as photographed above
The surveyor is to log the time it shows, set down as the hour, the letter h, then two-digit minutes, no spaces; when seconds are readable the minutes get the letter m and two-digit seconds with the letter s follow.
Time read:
5h48
